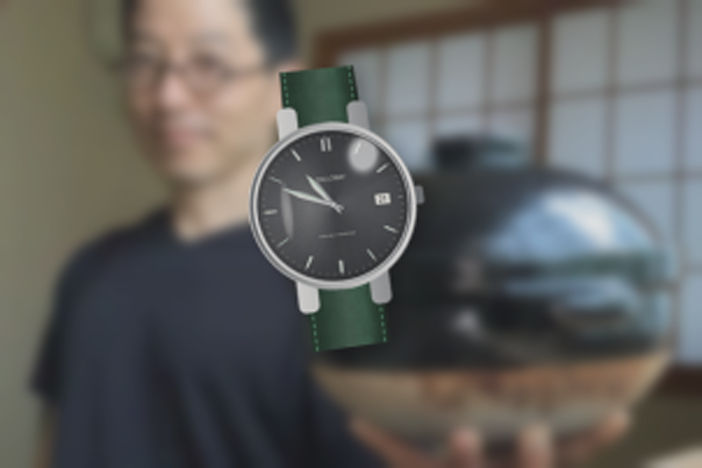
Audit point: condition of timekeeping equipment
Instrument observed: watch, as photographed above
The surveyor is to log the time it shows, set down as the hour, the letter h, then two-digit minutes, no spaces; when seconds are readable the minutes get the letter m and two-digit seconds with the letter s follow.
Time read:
10h49
